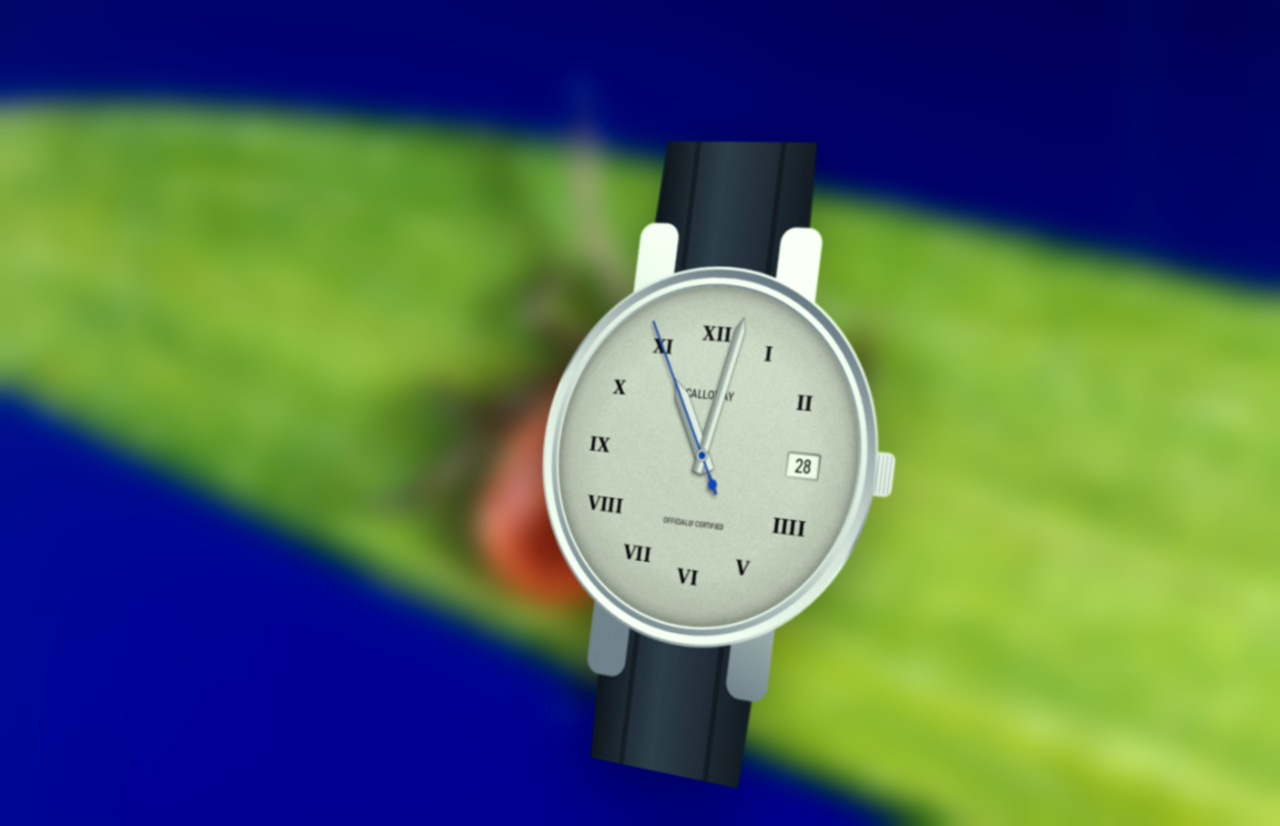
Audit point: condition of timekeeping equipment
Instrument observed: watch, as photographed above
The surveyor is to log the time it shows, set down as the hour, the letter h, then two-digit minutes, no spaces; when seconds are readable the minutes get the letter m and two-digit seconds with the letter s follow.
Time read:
11h01m55s
